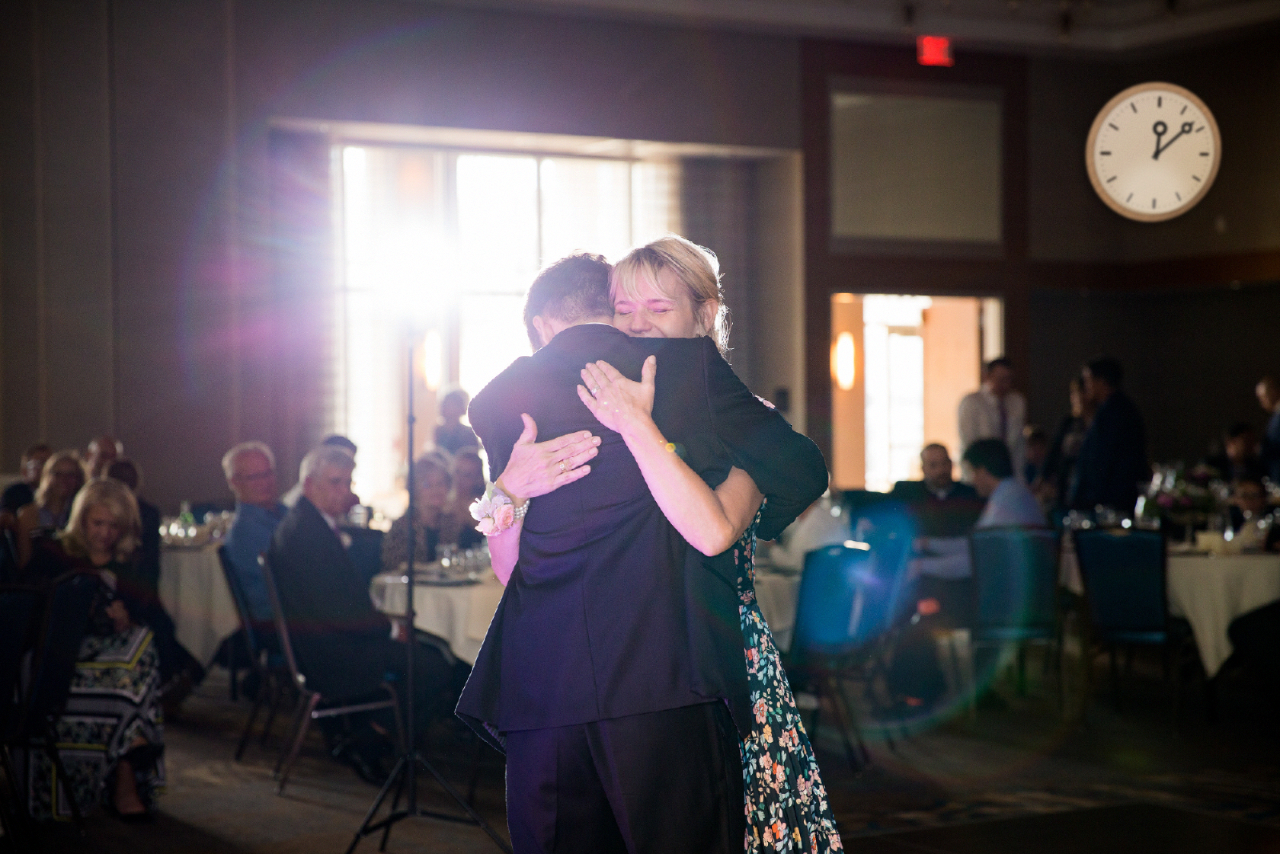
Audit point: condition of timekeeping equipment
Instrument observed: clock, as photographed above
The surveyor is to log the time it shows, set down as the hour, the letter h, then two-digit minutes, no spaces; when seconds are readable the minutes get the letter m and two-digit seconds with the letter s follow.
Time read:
12h08
